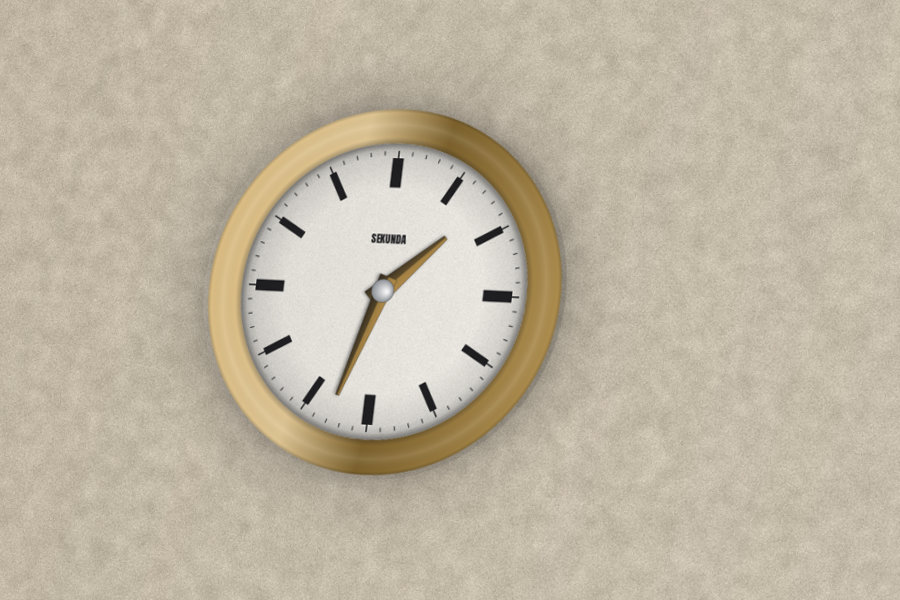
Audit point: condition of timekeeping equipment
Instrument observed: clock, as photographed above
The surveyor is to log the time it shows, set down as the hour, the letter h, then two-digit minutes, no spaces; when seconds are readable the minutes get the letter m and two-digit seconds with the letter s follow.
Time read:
1h33
